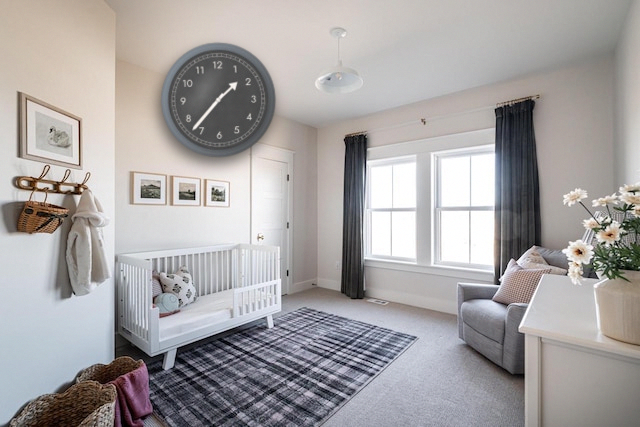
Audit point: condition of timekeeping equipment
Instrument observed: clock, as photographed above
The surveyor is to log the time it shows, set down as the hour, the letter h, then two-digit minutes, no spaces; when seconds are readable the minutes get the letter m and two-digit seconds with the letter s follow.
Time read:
1h37
